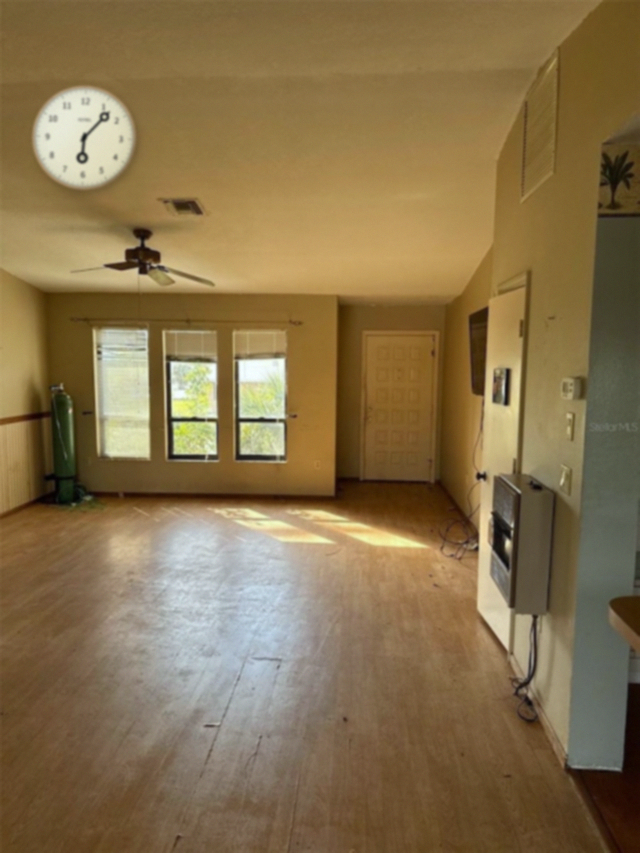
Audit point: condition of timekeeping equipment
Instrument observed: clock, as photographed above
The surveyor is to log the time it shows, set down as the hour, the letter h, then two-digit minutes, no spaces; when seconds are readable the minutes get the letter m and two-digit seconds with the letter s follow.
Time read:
6h07
